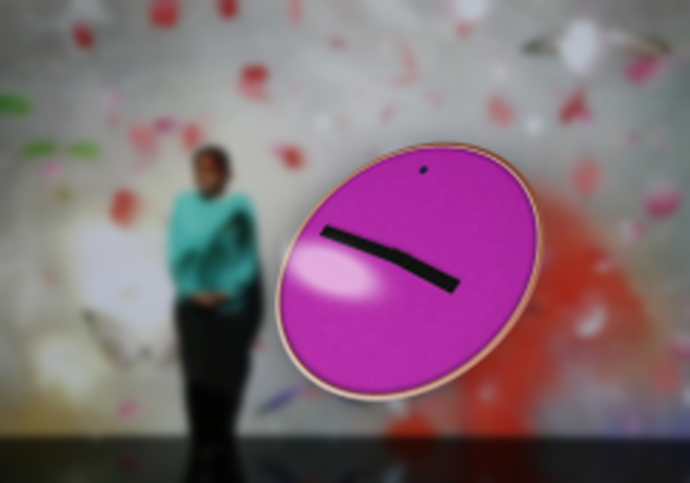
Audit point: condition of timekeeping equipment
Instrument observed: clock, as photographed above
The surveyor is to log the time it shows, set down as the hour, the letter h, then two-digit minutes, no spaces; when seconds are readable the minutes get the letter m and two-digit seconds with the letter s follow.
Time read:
3h48
